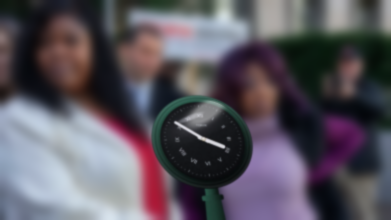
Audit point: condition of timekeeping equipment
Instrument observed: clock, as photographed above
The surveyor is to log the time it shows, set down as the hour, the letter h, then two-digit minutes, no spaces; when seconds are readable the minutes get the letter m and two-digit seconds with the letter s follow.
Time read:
3h51
